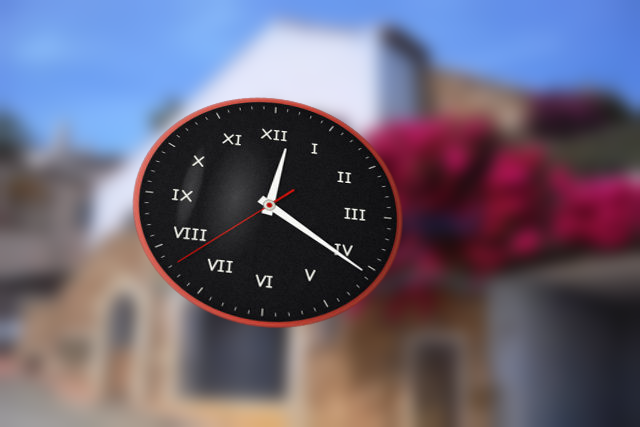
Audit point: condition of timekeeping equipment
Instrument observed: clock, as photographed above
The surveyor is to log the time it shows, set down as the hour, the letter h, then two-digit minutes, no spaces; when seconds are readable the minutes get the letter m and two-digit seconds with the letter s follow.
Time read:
12h20m38s
